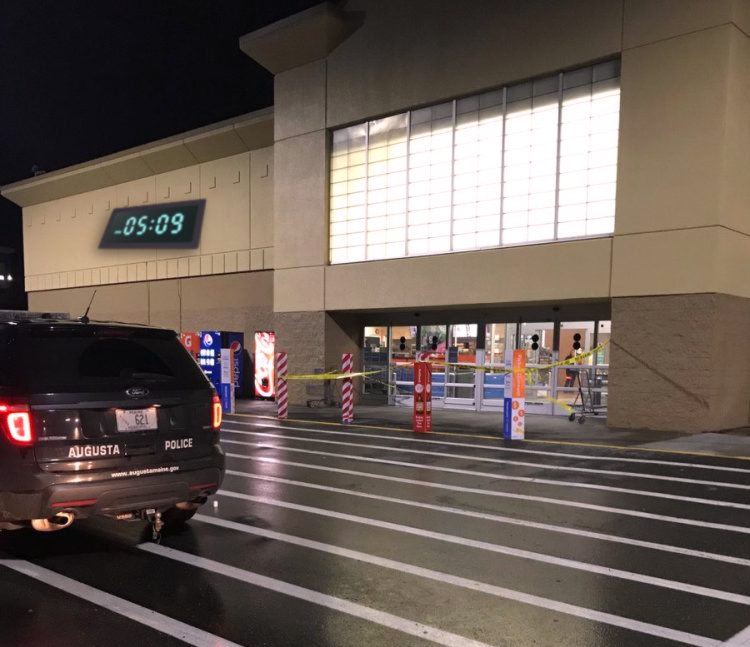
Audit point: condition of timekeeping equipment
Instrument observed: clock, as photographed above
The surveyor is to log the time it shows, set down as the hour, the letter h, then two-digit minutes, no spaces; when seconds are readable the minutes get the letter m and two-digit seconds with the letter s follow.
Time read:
5h09
